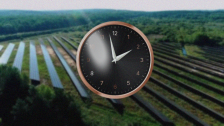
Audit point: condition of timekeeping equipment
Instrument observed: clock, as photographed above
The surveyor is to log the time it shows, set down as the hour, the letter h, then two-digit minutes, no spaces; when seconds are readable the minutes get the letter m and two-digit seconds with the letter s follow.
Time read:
1h58
